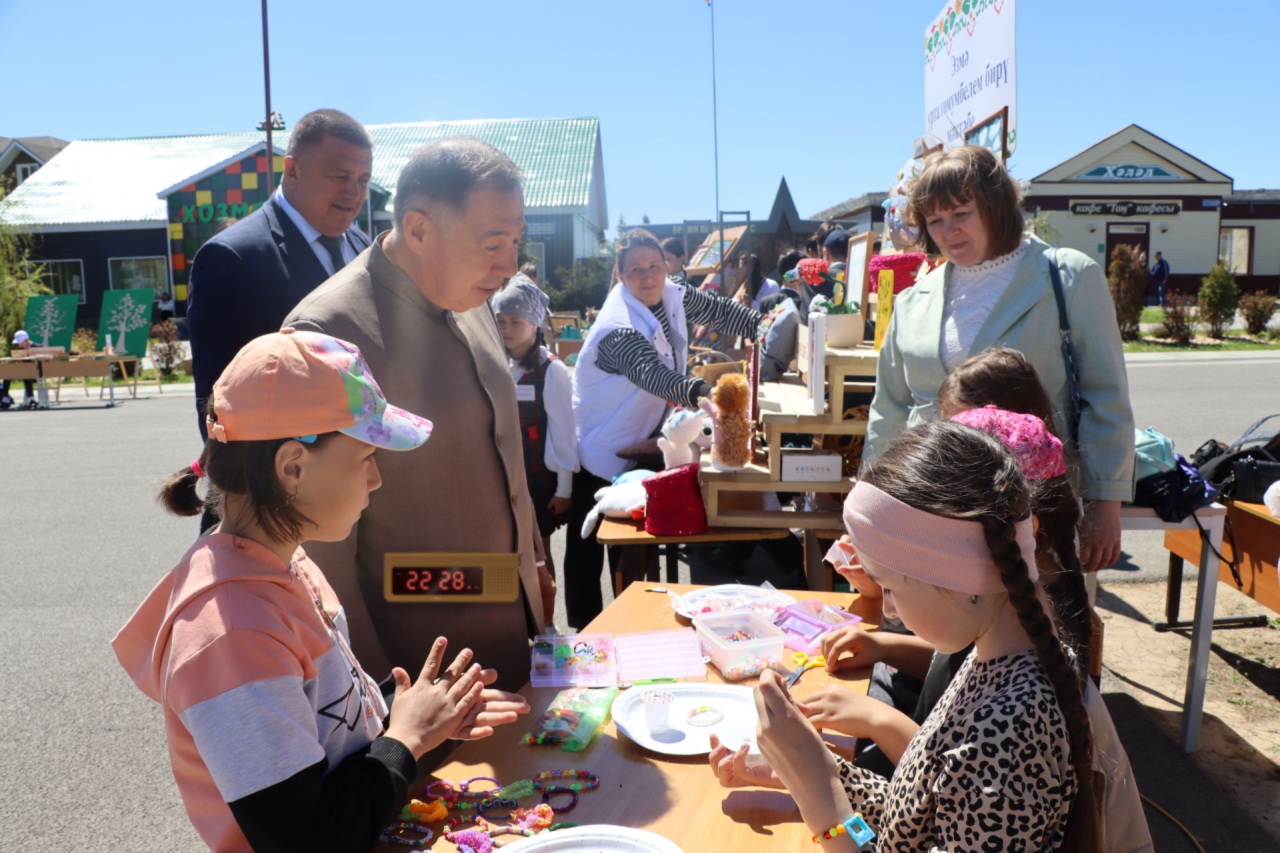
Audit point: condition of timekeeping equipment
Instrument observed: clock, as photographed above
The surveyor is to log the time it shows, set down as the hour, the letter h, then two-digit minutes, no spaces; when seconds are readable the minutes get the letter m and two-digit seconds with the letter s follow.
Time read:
22h28
